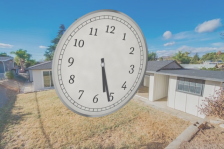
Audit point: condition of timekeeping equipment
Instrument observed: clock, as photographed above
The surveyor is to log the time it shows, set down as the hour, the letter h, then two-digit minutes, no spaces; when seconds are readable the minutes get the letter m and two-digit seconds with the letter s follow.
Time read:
5h26
